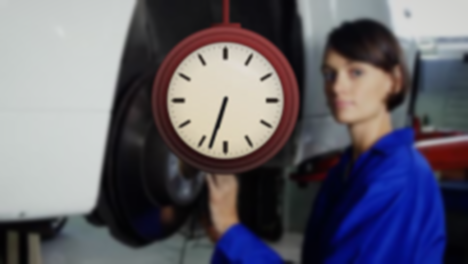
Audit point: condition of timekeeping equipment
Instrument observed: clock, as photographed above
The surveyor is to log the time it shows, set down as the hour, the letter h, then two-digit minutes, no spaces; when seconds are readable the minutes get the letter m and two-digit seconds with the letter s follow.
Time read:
6h33
